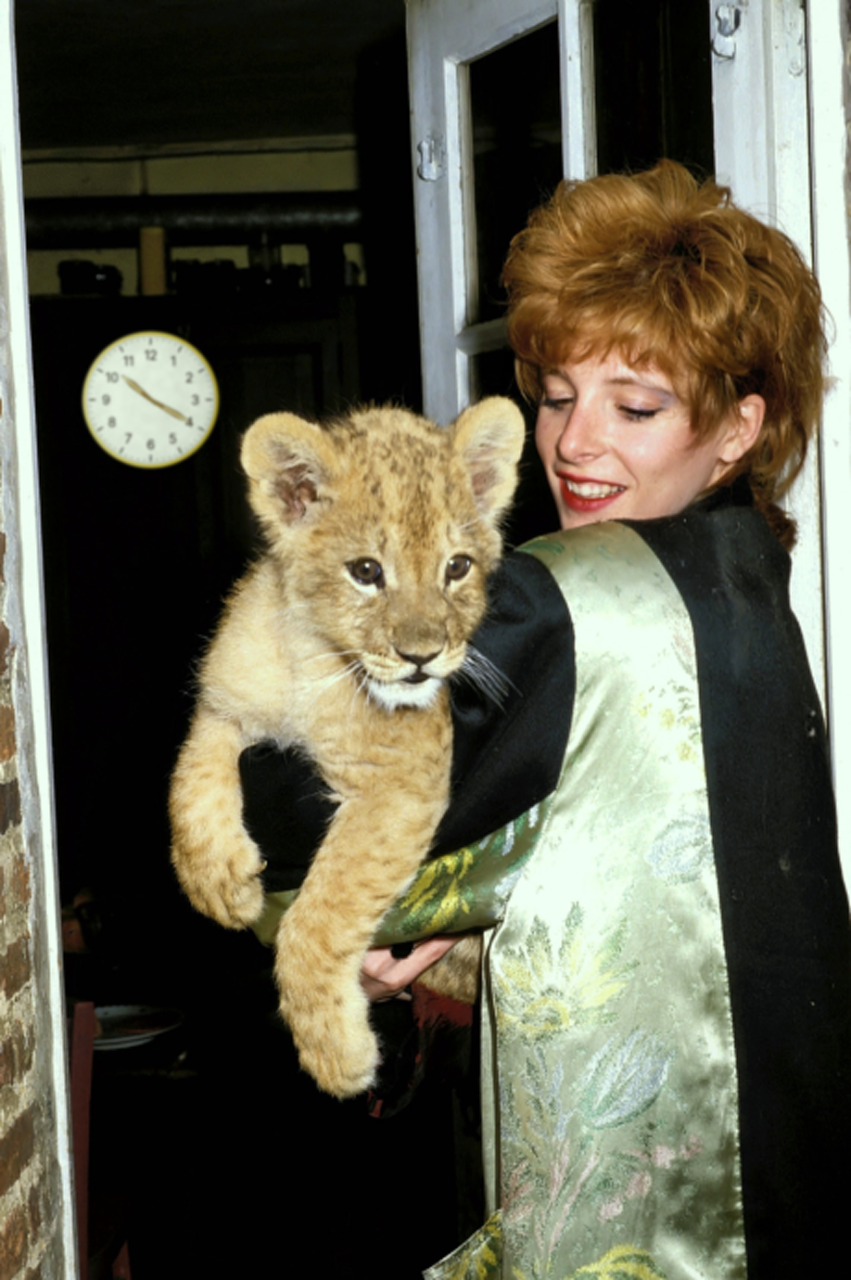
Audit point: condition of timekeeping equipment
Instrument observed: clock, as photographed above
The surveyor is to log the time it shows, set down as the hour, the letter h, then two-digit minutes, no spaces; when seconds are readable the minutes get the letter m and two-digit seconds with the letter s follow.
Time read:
10h20
